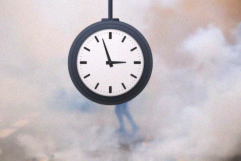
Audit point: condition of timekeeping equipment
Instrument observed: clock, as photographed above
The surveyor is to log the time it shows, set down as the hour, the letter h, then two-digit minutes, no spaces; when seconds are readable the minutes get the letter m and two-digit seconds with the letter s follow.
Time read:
2h57
